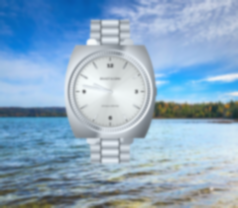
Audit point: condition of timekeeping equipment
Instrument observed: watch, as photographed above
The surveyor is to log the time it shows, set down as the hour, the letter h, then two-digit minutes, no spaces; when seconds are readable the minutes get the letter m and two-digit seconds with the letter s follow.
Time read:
9h47
